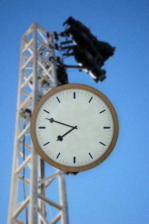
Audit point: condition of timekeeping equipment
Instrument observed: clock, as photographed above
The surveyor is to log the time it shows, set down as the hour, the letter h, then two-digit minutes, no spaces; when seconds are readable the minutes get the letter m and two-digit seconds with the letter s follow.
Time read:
7h48
